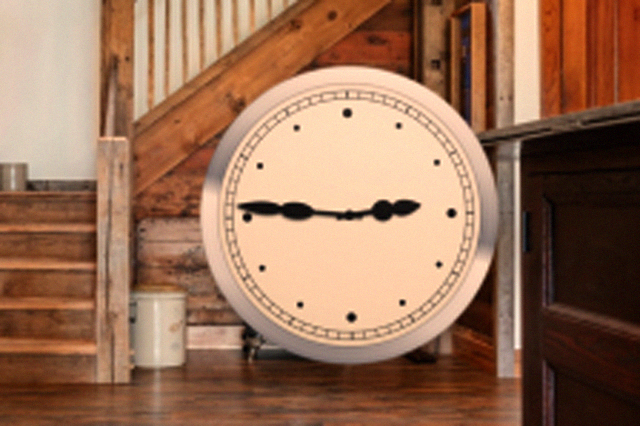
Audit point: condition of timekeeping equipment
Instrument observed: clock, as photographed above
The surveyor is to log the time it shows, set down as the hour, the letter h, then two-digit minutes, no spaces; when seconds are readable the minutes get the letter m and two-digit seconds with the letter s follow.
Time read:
2h46
